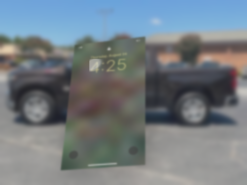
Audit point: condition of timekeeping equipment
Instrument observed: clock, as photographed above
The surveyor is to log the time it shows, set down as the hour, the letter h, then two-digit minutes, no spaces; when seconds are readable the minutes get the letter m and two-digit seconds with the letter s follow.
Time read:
4h25
